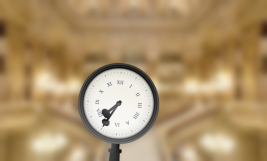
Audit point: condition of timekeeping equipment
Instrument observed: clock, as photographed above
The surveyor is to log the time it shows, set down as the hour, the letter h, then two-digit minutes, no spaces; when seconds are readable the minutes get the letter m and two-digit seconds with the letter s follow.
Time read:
7h35
